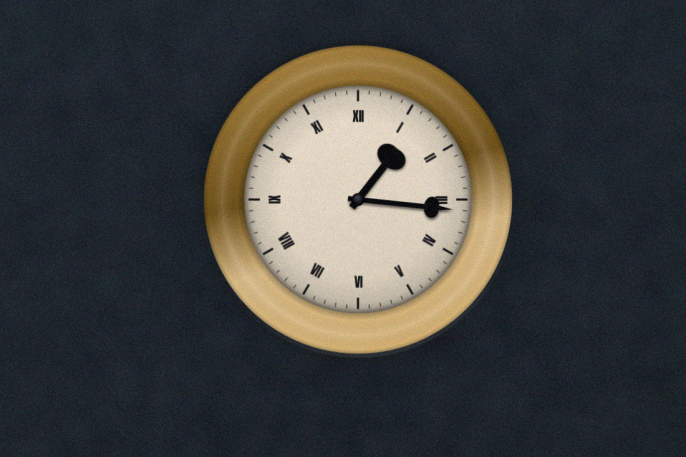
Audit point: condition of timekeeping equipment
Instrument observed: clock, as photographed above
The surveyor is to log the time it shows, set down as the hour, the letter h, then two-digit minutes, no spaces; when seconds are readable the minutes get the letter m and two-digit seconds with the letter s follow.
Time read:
1h16
